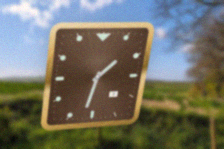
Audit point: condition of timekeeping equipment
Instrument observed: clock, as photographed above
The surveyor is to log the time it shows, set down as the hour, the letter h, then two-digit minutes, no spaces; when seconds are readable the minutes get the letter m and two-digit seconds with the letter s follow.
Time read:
1h32
